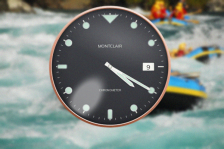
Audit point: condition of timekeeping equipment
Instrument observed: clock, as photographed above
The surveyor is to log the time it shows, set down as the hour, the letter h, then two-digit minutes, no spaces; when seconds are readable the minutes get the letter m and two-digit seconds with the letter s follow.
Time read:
4h20
